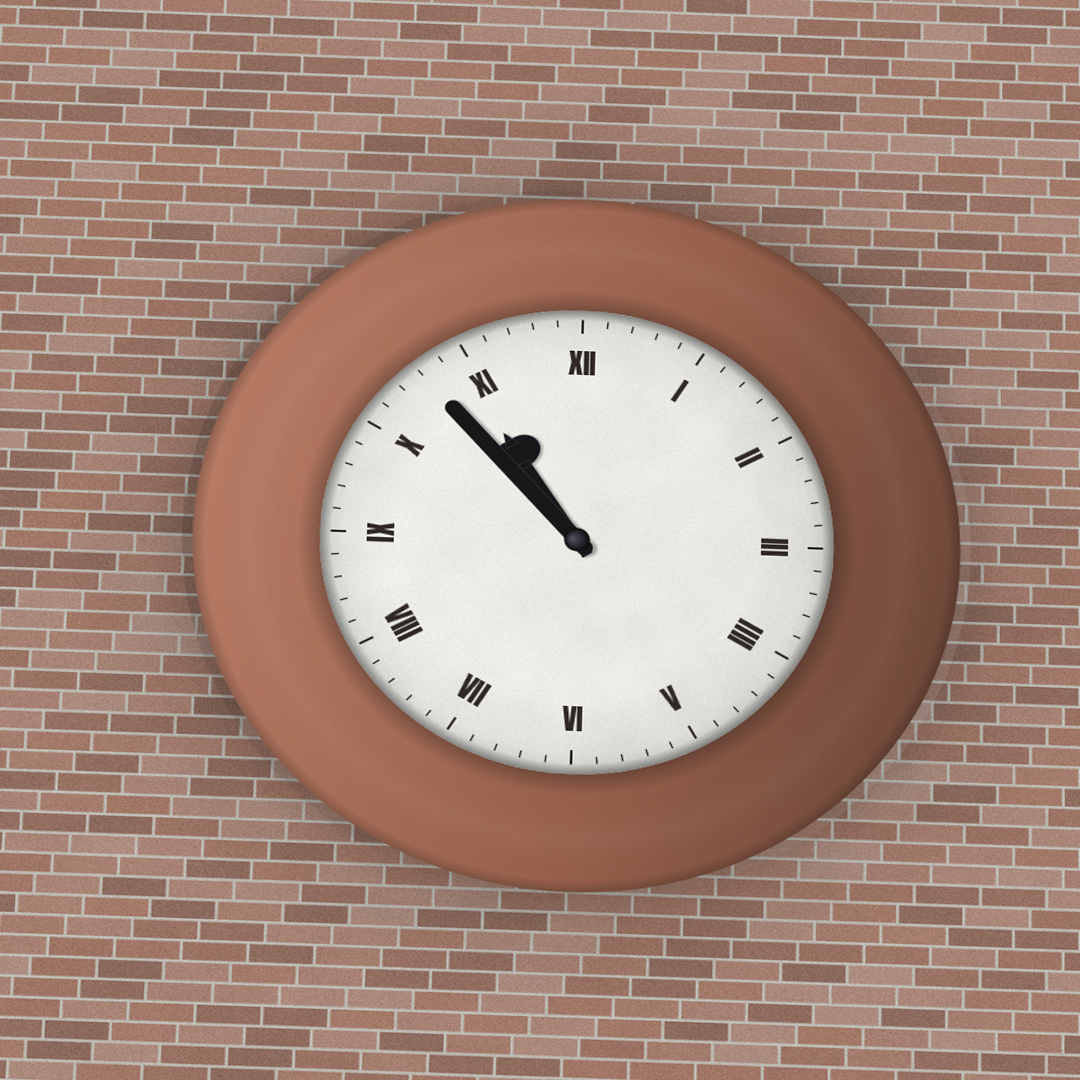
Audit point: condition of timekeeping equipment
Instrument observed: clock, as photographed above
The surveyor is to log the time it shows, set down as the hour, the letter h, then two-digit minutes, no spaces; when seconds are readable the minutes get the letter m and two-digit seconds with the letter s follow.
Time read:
10h53
